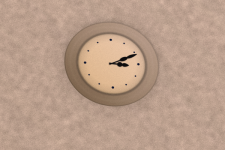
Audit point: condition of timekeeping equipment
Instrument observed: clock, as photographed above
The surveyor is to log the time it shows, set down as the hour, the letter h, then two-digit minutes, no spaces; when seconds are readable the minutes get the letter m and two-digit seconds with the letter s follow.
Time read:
3h11
